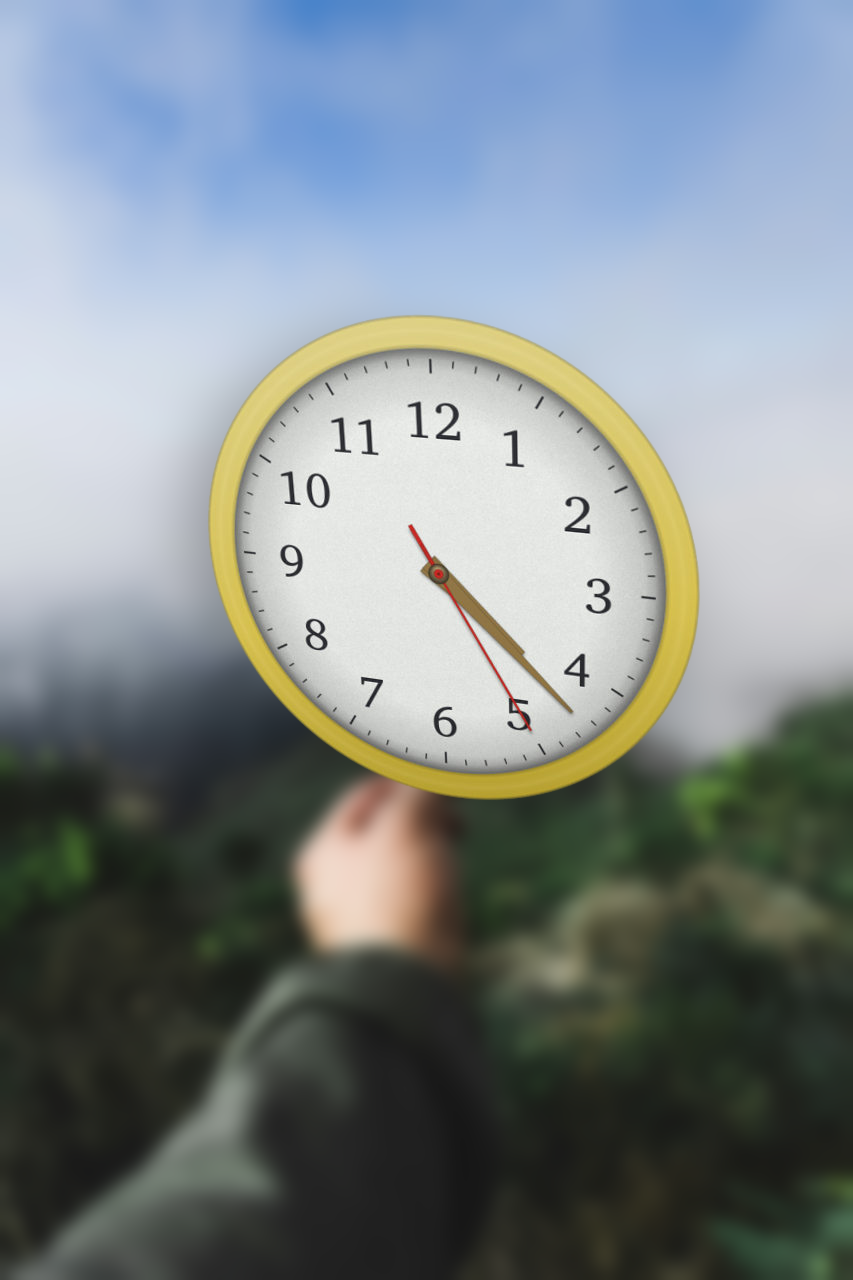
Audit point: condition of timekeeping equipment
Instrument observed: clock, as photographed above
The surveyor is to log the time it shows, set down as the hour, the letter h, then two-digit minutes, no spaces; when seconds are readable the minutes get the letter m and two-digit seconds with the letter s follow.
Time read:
4h22m25s
